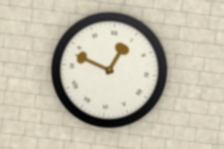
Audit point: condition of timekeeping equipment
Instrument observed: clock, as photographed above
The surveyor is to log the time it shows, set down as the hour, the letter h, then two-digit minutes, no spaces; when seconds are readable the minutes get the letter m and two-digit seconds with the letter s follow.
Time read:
12h48
